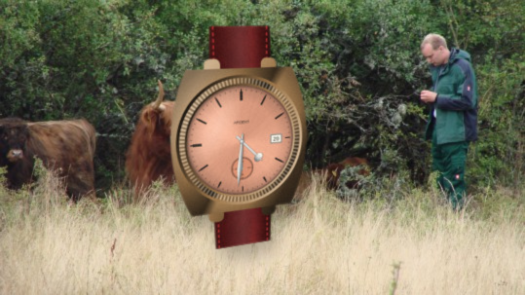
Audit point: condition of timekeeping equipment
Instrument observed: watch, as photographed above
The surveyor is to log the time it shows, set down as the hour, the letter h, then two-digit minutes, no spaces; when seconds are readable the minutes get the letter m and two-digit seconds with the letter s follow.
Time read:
4h31
